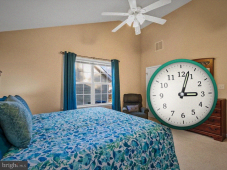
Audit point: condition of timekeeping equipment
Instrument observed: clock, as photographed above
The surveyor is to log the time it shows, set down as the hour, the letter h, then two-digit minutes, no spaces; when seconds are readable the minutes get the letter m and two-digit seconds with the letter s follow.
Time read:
3h03
